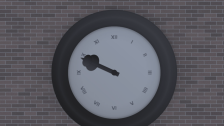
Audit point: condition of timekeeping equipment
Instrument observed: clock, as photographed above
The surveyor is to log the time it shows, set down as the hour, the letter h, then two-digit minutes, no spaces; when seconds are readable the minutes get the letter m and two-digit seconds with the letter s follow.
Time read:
9h49
